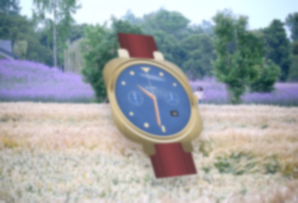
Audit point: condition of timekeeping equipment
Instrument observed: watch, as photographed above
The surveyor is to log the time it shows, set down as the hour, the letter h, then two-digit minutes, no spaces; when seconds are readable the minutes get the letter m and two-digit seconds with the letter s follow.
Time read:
10h31
